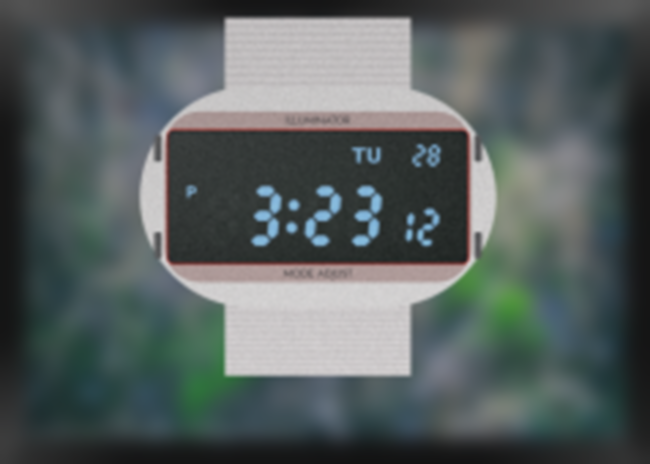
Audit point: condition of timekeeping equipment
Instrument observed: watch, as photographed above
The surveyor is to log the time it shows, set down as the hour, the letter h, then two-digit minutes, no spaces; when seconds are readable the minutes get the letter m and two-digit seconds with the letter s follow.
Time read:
3h23m12s
